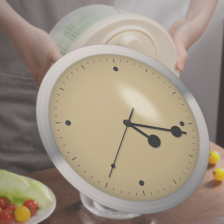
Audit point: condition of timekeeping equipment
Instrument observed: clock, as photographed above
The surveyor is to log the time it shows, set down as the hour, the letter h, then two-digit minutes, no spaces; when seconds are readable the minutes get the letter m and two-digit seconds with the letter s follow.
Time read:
4h16m35s
